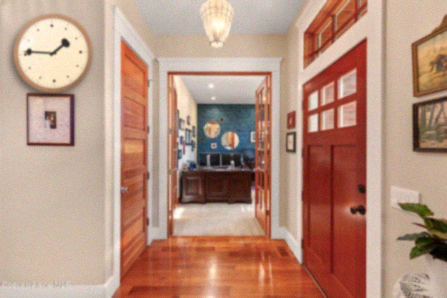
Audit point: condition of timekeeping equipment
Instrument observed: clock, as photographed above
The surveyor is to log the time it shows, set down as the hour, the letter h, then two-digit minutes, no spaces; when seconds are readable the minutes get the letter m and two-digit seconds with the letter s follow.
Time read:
1h46
